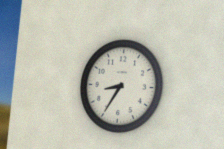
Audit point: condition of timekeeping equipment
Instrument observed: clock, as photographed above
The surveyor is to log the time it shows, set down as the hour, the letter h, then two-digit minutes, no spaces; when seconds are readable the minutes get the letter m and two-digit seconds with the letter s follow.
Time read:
8h35
